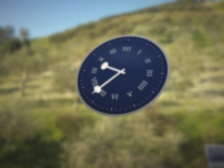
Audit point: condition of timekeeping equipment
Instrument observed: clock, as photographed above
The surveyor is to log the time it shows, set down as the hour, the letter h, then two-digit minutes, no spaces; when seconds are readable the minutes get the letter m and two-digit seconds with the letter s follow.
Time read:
9h37
